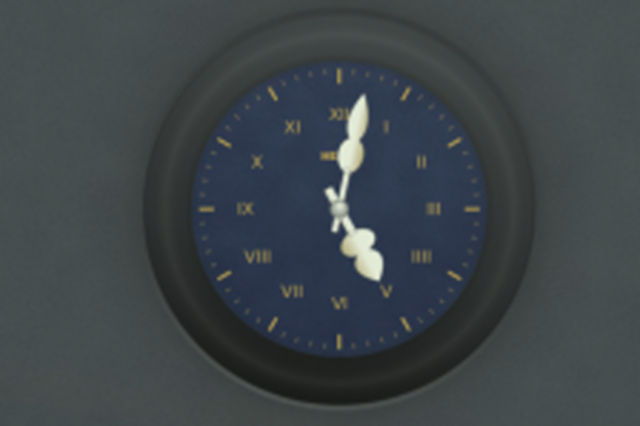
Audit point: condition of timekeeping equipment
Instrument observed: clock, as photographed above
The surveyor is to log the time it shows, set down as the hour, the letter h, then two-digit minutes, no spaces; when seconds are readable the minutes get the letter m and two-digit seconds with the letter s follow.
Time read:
5h02
